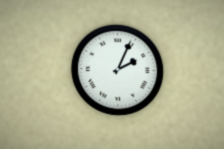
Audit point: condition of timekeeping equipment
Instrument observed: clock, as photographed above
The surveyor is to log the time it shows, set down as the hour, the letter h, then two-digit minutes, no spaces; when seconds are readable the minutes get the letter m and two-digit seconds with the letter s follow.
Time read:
2h04
